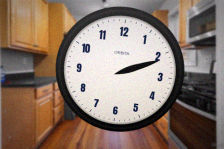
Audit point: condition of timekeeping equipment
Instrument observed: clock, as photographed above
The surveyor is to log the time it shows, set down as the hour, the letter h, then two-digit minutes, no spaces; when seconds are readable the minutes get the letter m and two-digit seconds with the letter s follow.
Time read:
2h11
